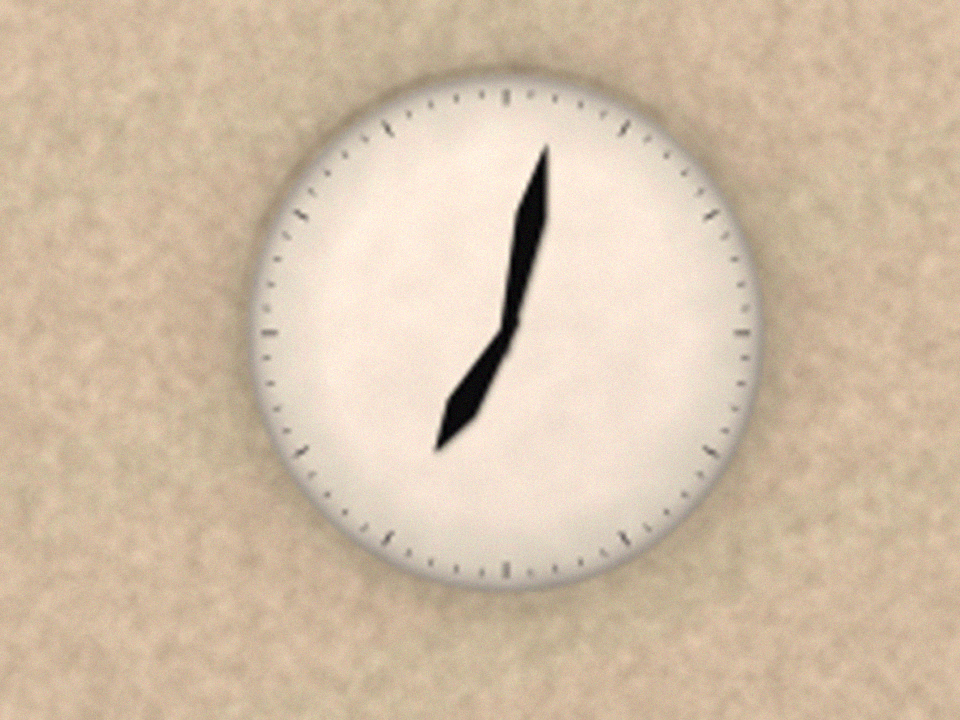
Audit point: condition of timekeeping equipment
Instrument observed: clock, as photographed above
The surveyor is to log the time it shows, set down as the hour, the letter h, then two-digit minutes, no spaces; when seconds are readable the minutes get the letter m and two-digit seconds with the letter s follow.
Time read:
7h02
